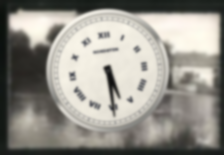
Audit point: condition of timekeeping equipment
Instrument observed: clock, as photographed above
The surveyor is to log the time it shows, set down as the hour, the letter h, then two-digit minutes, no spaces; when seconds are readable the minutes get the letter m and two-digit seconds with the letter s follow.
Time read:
5h30
